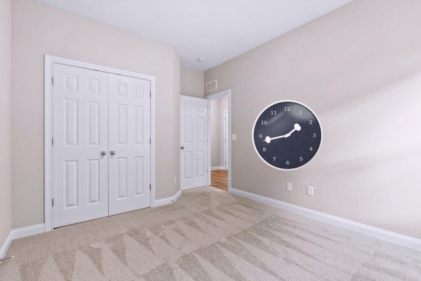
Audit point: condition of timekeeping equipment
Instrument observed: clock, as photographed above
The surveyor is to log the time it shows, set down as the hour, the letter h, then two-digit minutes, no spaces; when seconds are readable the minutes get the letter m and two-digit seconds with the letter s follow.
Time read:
1h43
